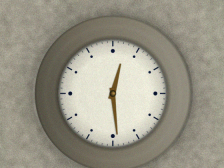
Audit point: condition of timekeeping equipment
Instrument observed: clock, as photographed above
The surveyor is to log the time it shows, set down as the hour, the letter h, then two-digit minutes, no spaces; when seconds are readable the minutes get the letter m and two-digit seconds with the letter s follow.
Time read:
12h29
